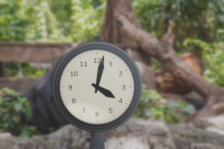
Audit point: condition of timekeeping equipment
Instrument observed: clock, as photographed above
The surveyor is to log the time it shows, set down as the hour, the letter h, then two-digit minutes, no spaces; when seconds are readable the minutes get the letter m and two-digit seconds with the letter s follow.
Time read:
4h02
